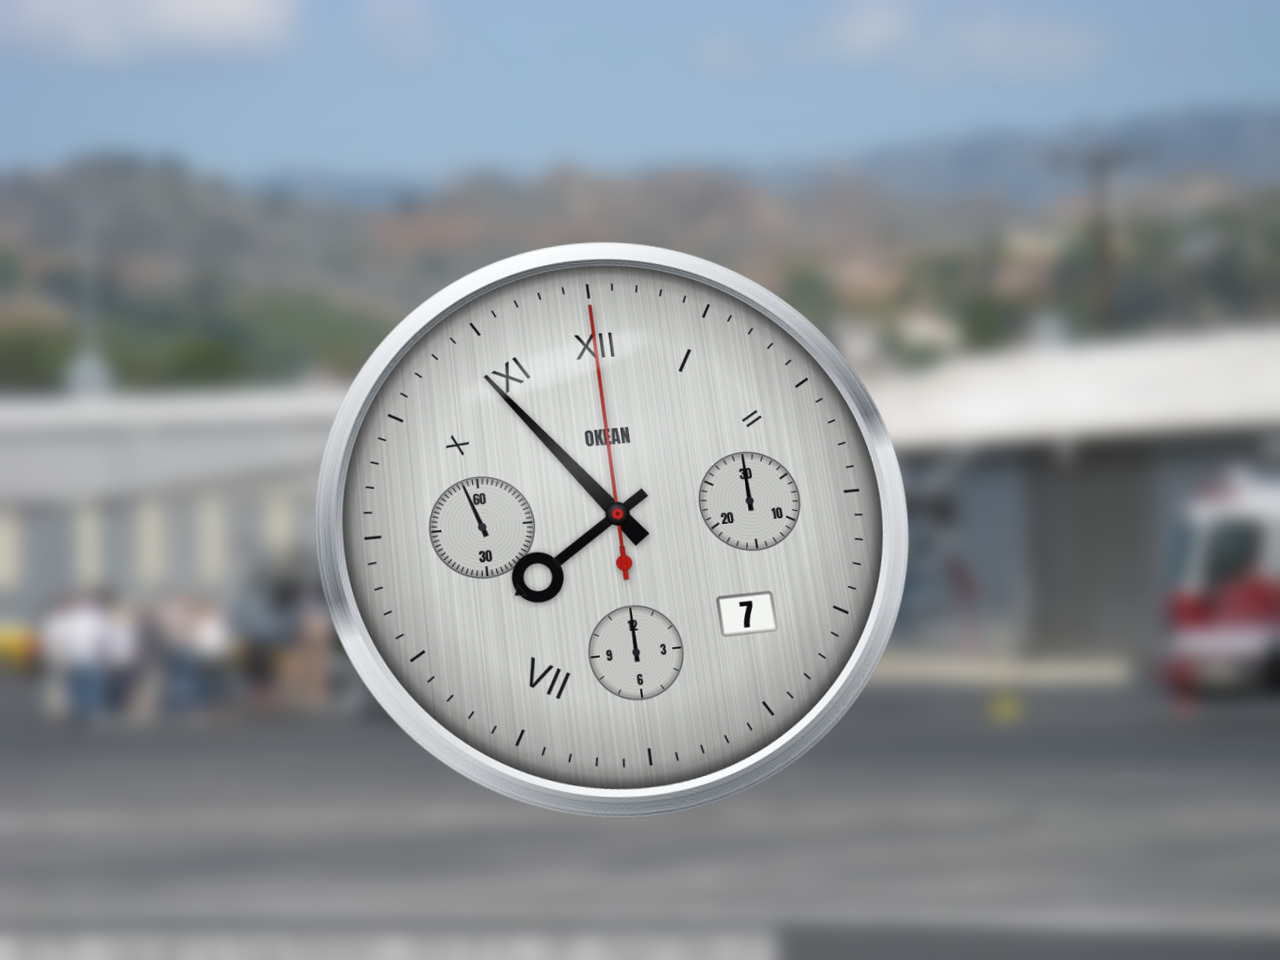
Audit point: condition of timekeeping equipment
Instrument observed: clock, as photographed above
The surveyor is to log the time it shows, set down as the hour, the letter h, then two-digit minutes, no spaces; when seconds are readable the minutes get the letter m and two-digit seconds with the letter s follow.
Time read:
7h53m57s
